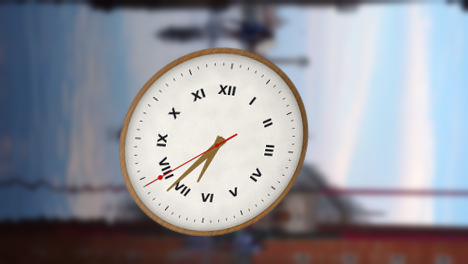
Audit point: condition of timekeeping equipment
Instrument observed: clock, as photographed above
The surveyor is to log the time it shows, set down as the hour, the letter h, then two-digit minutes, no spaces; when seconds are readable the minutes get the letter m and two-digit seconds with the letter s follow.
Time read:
6h36m39s
